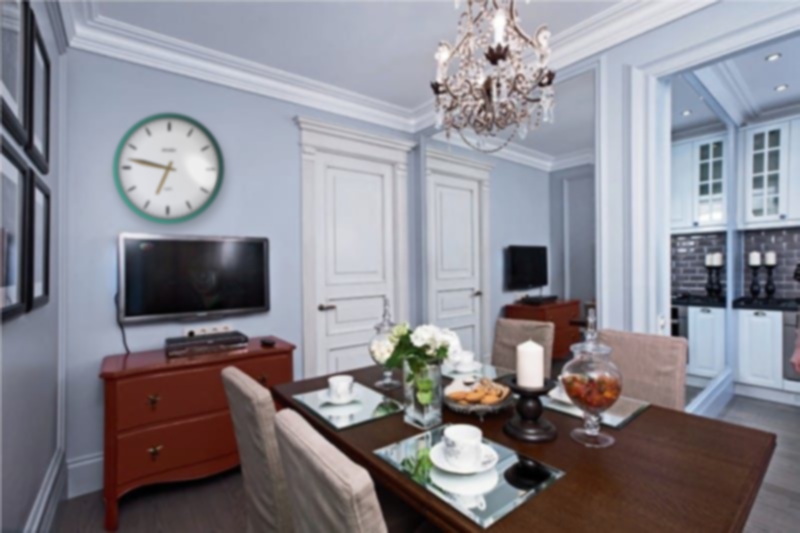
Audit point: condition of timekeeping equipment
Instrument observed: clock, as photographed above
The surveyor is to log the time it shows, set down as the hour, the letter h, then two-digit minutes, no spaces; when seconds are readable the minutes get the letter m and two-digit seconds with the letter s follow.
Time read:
6h47
